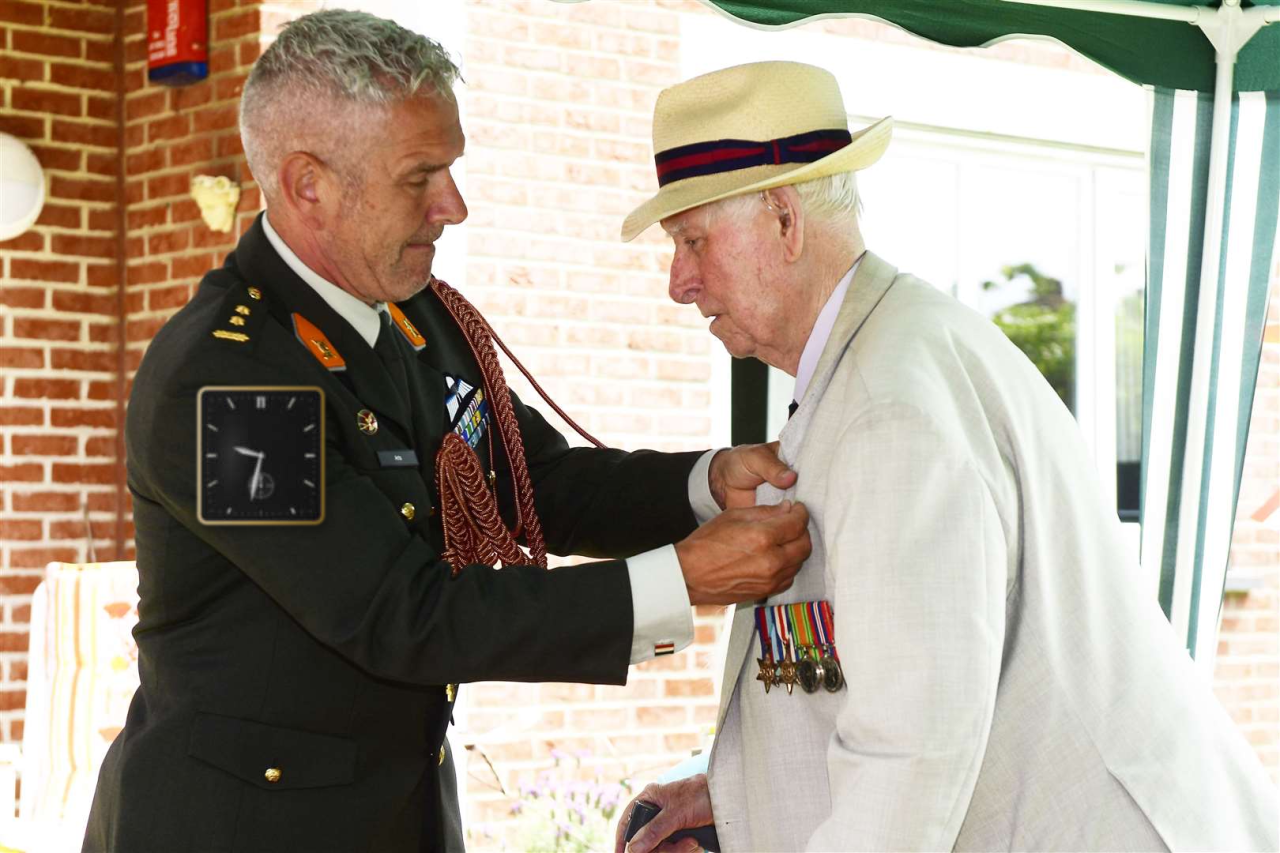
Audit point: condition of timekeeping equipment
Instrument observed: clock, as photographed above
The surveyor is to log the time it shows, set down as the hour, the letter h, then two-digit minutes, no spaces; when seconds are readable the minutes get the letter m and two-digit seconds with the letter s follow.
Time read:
9h32
